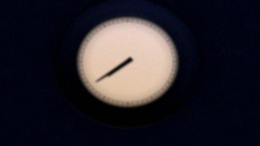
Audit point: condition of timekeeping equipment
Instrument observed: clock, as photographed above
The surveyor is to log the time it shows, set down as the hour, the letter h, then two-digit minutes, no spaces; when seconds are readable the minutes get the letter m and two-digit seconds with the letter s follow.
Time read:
7h39
